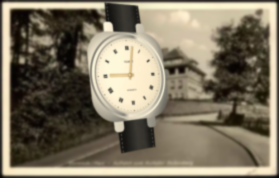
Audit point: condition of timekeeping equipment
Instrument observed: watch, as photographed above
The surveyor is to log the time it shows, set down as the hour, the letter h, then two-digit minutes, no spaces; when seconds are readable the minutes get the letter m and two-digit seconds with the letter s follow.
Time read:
9h02
